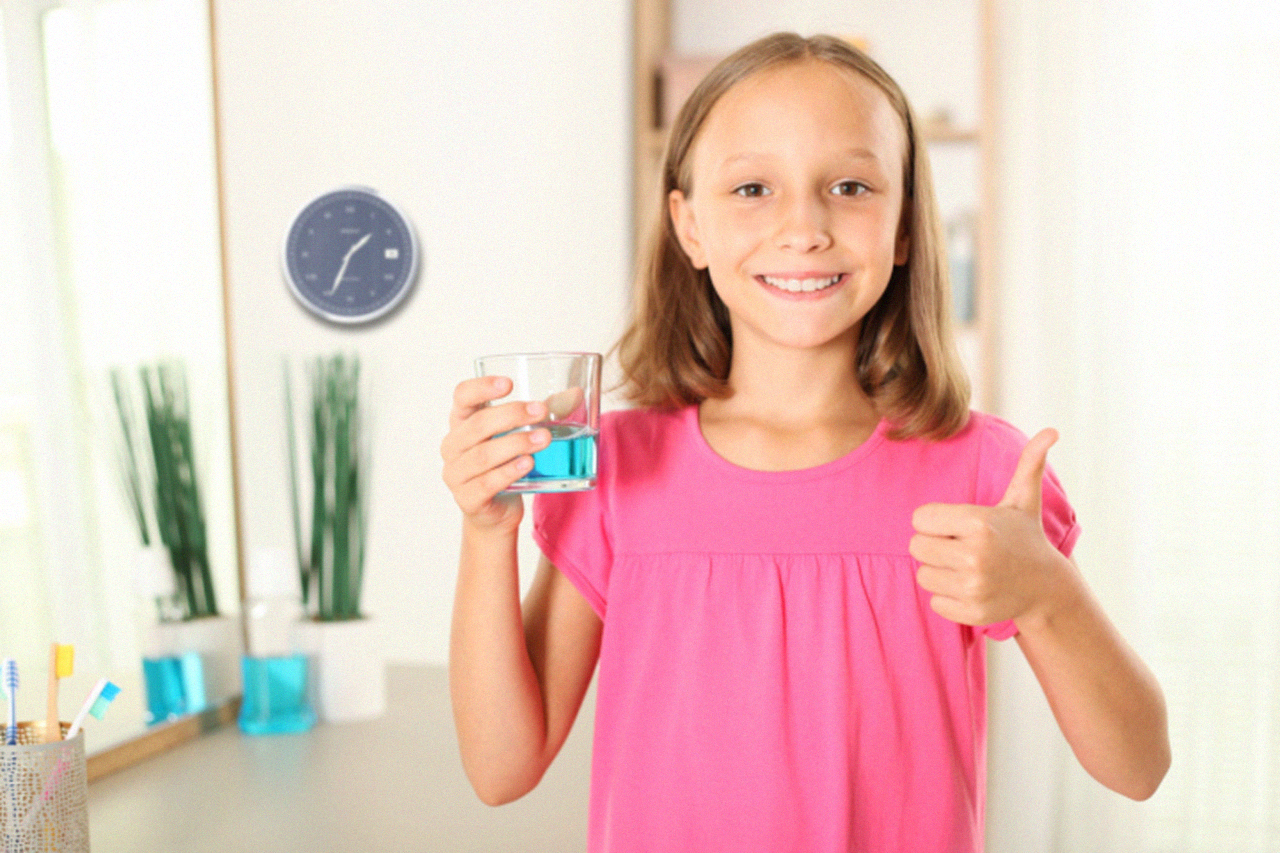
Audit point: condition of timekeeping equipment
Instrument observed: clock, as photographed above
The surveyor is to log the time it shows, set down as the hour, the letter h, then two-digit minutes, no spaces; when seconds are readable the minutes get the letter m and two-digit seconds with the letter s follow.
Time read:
1h34
